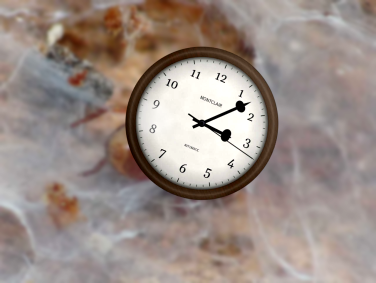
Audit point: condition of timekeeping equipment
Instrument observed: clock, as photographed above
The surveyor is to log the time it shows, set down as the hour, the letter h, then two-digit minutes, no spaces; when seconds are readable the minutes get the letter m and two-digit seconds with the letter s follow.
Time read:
3h07m17s
